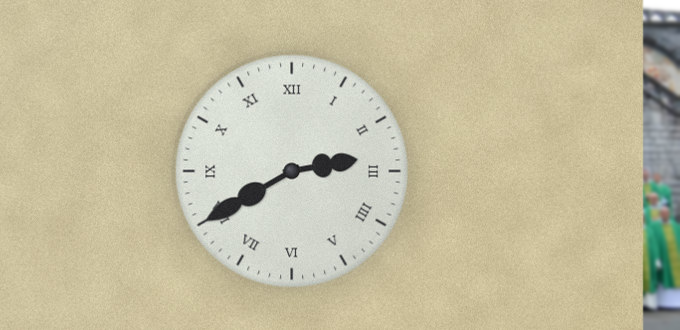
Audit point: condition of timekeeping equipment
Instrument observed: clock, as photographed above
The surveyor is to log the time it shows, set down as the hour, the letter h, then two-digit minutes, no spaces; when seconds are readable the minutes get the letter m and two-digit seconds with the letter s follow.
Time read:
2h40
